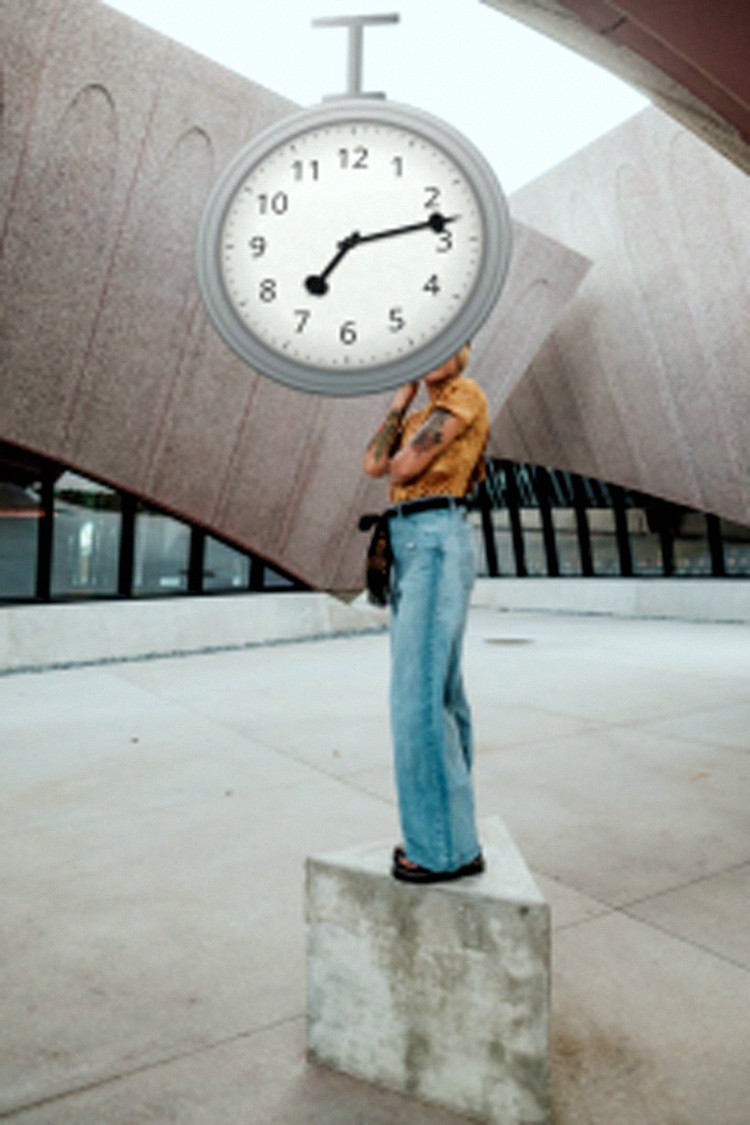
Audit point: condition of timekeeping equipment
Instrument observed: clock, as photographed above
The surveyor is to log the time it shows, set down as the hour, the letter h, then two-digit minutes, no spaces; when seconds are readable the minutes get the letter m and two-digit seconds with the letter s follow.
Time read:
7h13
